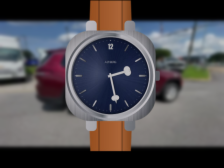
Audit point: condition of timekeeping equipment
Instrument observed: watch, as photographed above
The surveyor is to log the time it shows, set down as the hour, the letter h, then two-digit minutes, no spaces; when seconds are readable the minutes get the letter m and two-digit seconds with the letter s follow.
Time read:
2h28
